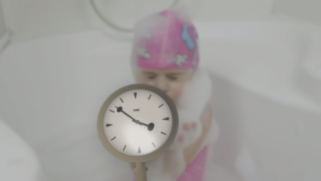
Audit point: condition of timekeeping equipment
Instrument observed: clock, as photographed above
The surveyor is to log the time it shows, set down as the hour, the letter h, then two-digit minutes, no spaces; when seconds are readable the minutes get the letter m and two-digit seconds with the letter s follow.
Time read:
3h52
